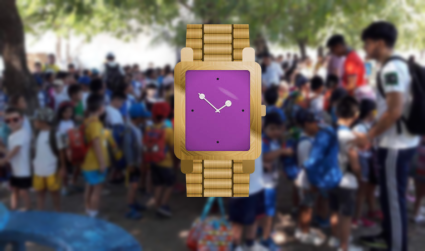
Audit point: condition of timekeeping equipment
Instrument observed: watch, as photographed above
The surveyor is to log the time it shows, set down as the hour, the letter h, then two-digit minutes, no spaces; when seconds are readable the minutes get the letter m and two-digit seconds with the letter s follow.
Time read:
1h52
